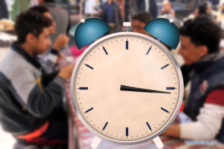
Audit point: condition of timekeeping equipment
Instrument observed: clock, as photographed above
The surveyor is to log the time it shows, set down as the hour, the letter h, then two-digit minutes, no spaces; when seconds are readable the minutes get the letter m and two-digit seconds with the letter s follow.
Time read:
3h16
